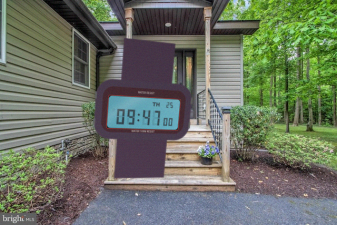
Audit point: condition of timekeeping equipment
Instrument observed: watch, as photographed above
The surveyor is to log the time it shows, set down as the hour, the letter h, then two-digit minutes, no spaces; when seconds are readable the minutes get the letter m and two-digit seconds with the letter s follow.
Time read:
9h47m00s
